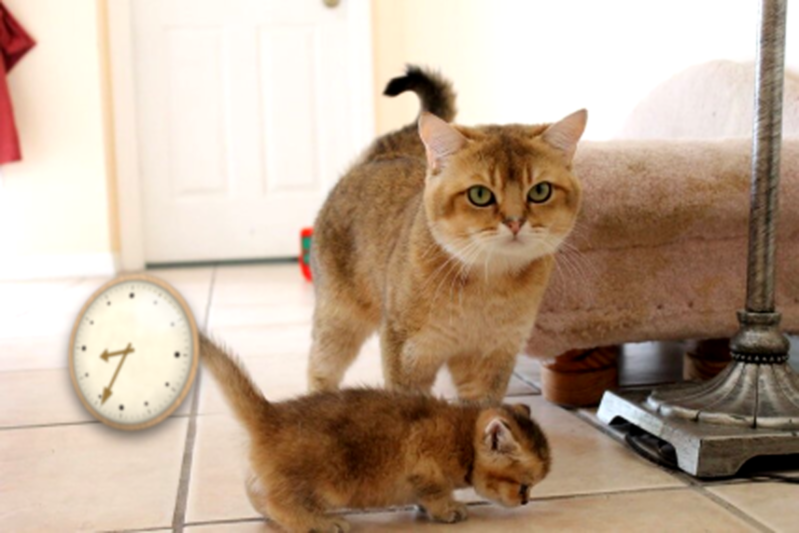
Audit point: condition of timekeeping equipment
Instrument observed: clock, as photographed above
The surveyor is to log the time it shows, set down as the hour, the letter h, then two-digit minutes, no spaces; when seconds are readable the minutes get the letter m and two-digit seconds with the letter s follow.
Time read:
8h34
